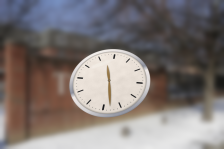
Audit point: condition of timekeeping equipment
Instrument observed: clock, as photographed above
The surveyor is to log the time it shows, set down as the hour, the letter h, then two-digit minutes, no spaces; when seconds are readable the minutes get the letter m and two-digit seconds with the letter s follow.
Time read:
11h28
